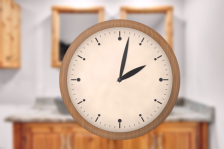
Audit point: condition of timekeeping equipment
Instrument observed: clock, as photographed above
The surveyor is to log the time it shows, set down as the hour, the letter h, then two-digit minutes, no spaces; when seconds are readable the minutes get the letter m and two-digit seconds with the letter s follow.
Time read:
2h02
